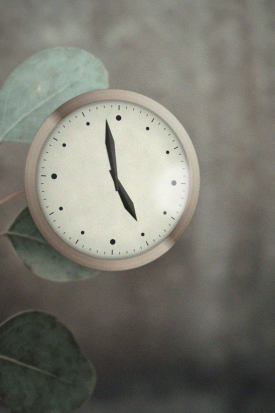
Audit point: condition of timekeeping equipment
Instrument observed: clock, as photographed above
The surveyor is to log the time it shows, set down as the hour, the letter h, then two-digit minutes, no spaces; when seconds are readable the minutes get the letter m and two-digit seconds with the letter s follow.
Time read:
4h58
